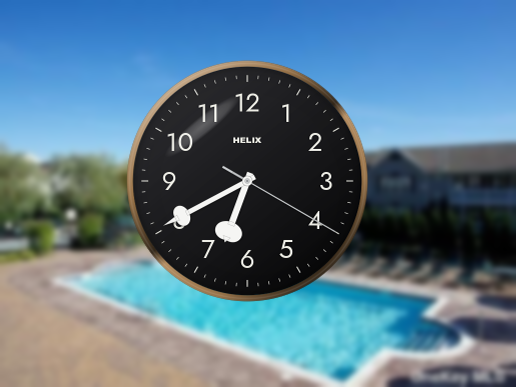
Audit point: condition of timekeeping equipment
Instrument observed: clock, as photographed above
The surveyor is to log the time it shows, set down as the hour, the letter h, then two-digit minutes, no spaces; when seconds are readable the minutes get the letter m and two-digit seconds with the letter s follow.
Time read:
6h40m20s
